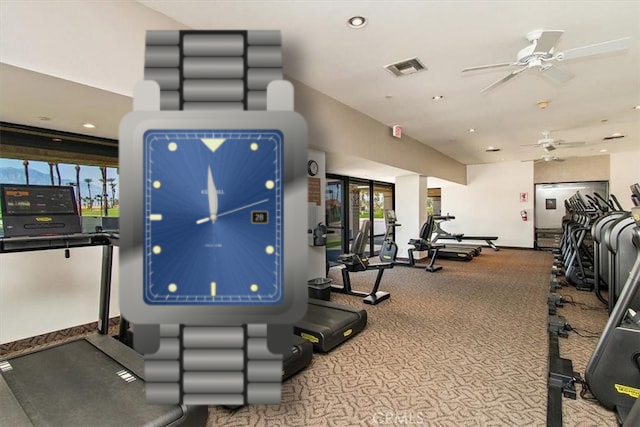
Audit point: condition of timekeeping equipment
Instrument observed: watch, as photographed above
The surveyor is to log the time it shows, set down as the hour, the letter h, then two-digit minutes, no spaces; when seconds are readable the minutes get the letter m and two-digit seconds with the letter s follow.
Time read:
11h59m12s
